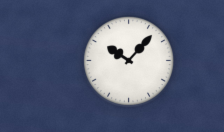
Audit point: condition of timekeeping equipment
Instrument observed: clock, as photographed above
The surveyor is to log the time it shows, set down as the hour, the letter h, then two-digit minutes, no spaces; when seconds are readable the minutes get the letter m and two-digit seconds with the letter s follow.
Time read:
10h07
